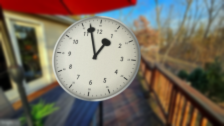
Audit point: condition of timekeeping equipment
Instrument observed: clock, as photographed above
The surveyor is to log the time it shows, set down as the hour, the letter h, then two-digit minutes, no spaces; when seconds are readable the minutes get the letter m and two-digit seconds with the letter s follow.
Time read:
12h57
